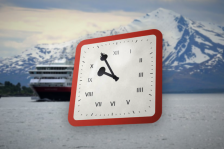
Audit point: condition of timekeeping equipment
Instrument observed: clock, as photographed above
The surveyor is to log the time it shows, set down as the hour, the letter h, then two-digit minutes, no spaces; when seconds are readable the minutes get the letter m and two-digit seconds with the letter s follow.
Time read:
9h55
